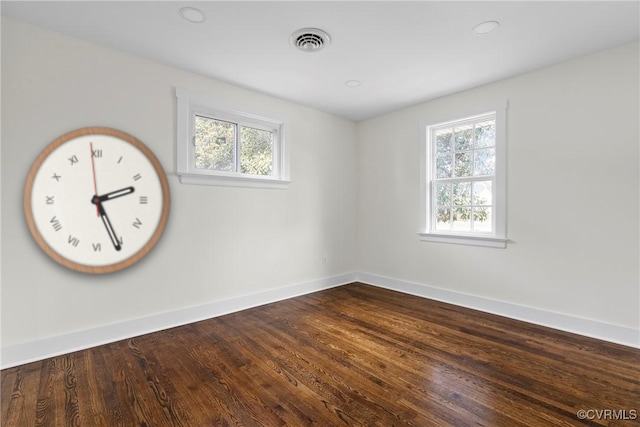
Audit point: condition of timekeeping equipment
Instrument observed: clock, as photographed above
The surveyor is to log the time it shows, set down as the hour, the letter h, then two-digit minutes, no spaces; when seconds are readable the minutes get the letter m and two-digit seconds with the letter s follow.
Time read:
2h25m59s
